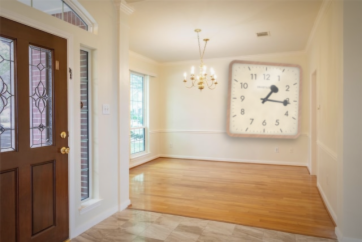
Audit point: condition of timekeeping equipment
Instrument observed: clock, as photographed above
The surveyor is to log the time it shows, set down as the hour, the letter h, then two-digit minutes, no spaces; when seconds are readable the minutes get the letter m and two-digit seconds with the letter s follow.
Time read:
1h16
